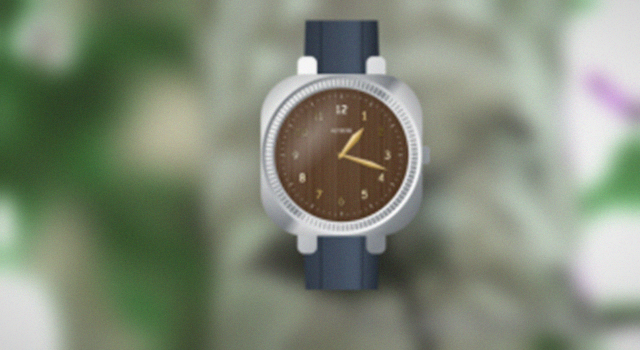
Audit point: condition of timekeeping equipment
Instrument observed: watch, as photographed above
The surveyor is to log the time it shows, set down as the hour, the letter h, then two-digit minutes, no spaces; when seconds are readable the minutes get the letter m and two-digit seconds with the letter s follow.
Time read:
1h18
